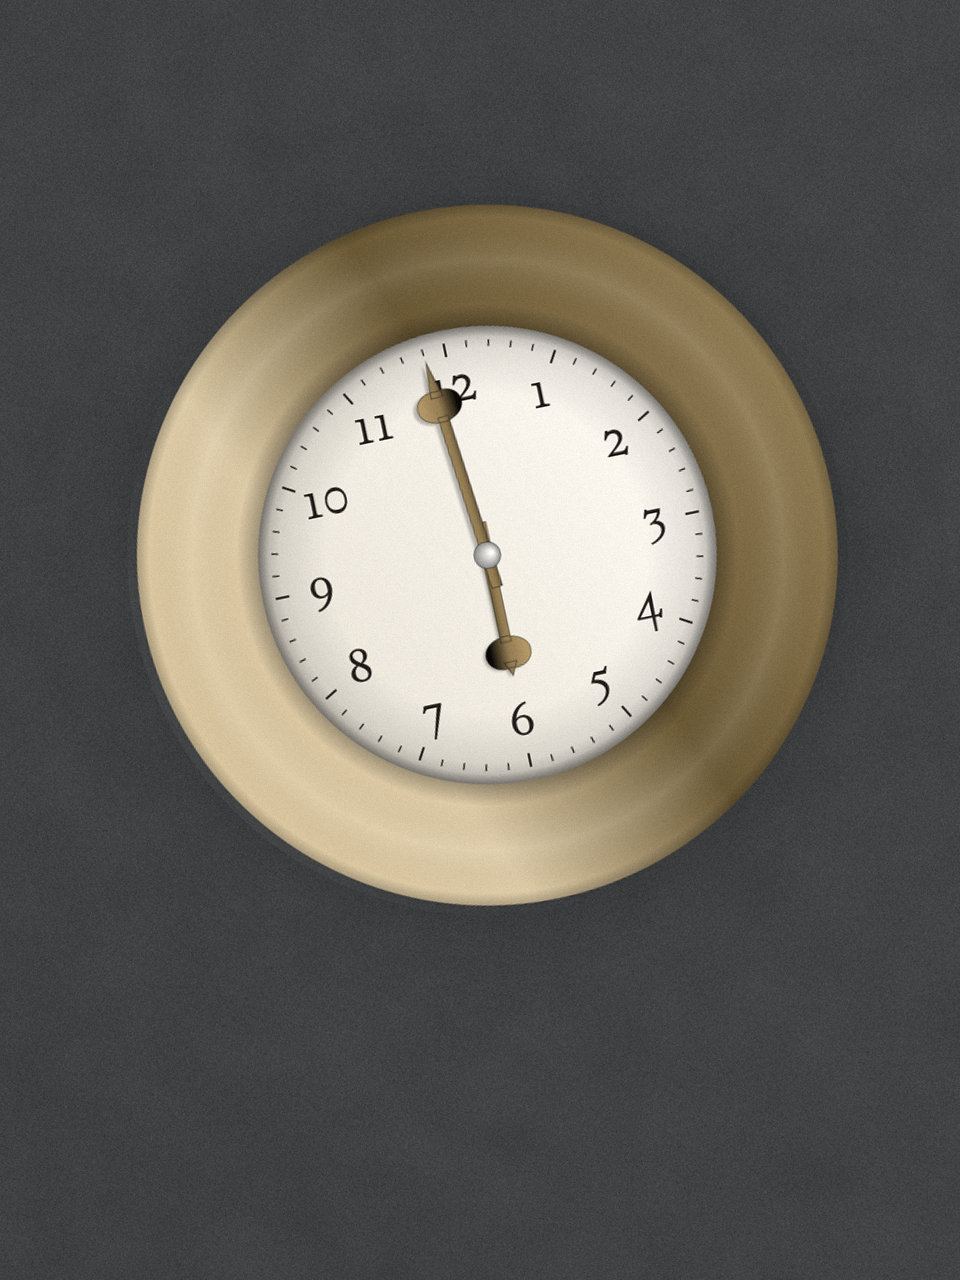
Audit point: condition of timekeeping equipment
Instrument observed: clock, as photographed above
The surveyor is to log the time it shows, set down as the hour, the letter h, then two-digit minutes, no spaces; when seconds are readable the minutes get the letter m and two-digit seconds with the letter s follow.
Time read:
5h59
